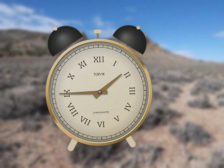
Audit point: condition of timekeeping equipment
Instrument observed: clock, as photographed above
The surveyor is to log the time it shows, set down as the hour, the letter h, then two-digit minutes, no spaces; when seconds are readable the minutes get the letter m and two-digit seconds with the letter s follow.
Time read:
1h45
